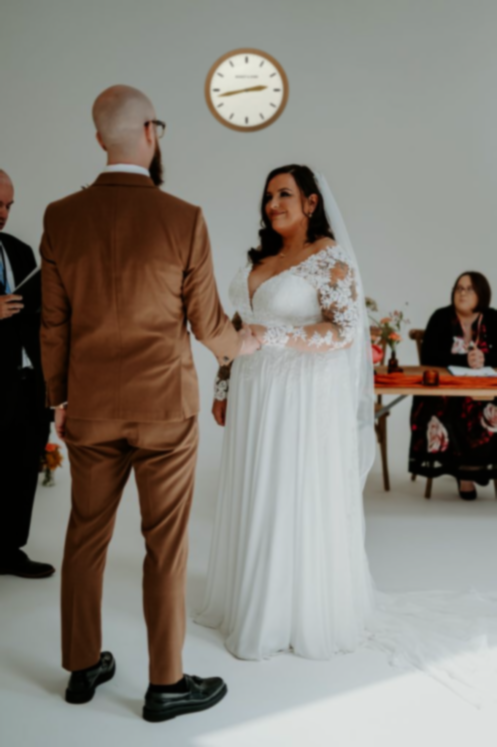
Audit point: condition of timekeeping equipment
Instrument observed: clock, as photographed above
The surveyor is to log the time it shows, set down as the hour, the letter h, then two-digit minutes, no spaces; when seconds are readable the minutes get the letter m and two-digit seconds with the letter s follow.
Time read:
2h43
